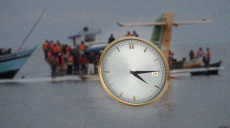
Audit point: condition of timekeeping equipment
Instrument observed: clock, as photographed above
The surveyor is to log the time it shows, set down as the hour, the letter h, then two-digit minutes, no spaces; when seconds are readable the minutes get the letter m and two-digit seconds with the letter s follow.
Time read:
4h14
